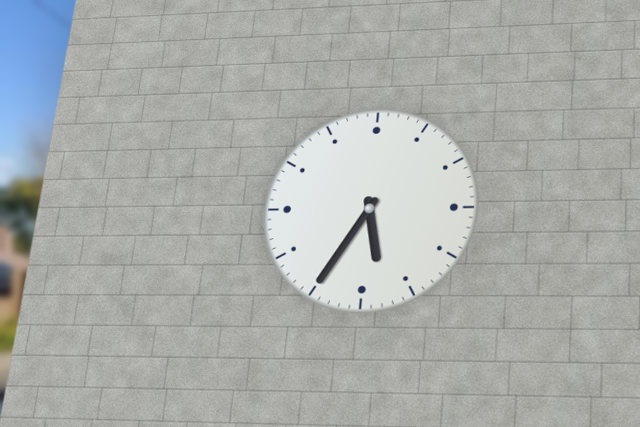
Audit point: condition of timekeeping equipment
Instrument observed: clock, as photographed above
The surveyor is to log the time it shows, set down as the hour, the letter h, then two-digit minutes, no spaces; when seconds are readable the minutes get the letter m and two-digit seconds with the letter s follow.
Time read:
5h35
